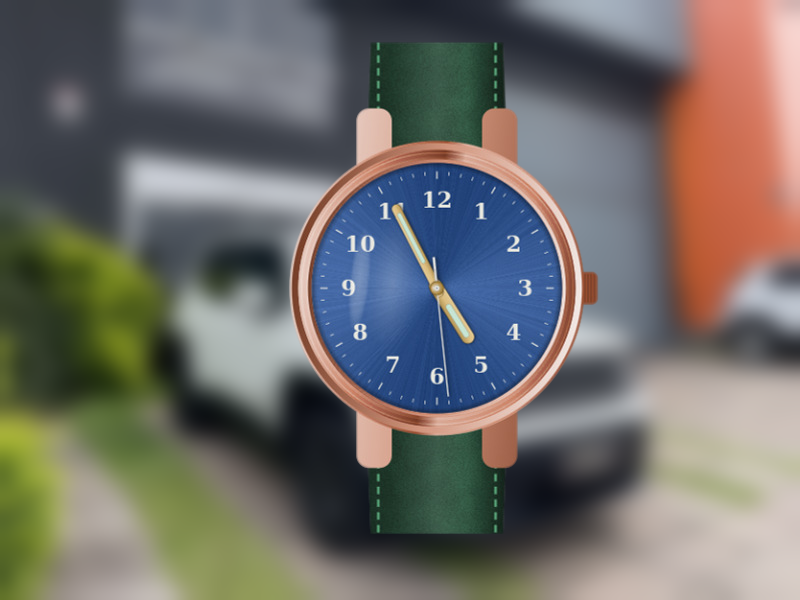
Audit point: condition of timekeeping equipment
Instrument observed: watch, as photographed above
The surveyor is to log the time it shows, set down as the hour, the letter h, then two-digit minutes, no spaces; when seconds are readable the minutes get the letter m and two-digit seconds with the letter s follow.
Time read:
4h55m29s
